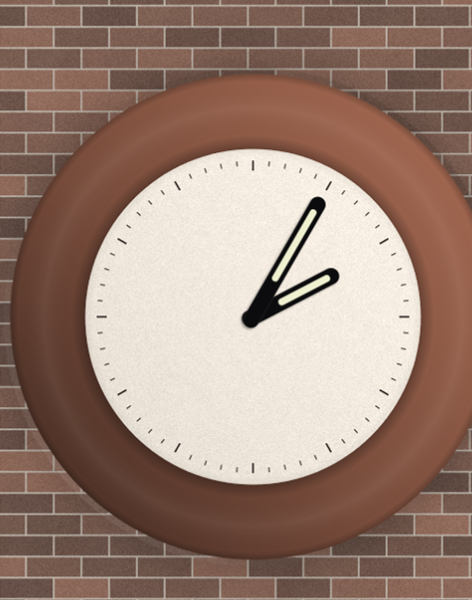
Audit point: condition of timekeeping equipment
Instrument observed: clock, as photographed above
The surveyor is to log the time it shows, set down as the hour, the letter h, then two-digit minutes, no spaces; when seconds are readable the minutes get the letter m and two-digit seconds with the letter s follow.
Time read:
2h05
